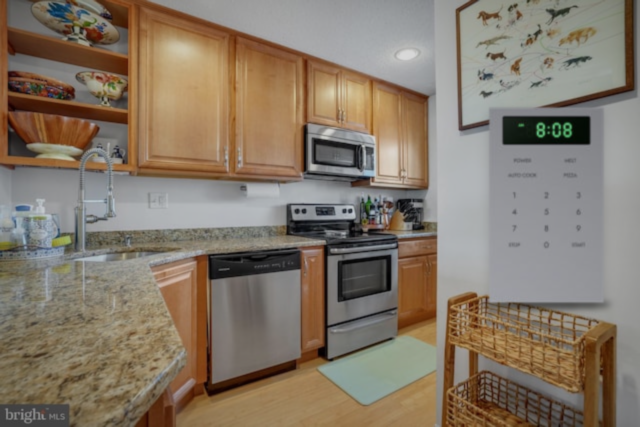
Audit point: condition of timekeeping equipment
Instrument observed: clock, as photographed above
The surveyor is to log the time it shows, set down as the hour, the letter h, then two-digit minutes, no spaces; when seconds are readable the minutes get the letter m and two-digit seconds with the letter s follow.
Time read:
8h08
